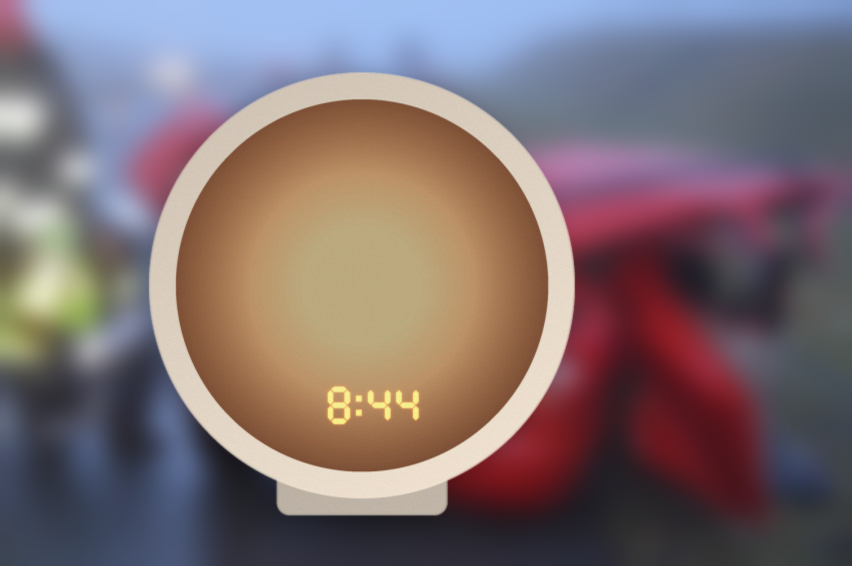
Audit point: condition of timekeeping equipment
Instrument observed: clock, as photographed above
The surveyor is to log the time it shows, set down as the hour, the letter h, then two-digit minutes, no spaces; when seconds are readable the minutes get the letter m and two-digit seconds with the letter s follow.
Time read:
8h44
